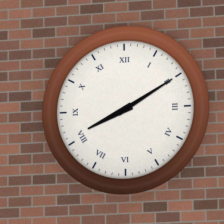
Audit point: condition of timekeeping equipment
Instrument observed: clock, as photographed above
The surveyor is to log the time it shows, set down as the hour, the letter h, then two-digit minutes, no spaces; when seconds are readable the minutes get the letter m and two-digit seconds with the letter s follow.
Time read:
8h10
